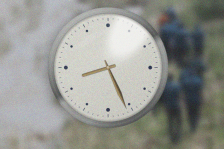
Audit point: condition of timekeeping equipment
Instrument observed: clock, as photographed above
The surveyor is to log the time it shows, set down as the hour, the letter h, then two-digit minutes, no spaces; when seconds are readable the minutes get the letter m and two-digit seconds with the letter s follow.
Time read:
8h26
